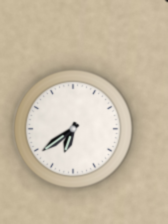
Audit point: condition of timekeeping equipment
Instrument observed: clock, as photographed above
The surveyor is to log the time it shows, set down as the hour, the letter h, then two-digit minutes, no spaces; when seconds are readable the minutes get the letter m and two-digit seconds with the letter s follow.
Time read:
6h39
